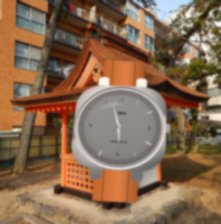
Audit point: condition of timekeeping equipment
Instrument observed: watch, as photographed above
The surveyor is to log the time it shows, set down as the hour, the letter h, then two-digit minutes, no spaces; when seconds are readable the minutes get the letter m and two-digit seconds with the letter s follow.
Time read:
5h57
